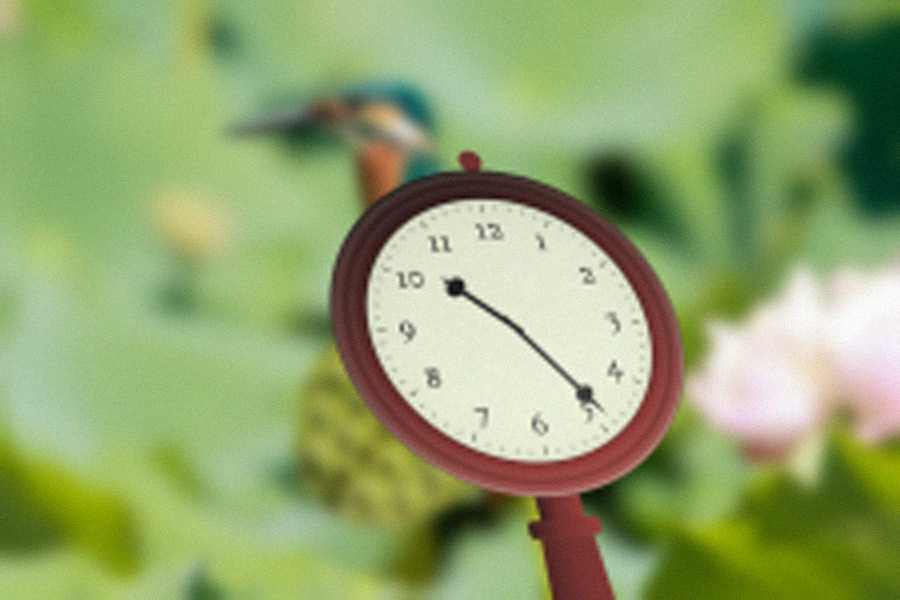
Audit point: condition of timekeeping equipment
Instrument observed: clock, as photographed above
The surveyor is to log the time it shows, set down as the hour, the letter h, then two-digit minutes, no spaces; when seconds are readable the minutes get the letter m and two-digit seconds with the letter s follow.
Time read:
10h24
